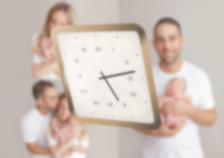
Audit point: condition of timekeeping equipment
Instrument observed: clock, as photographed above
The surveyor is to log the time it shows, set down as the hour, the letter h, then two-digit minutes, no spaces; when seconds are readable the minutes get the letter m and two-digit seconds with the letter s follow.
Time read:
5h13
